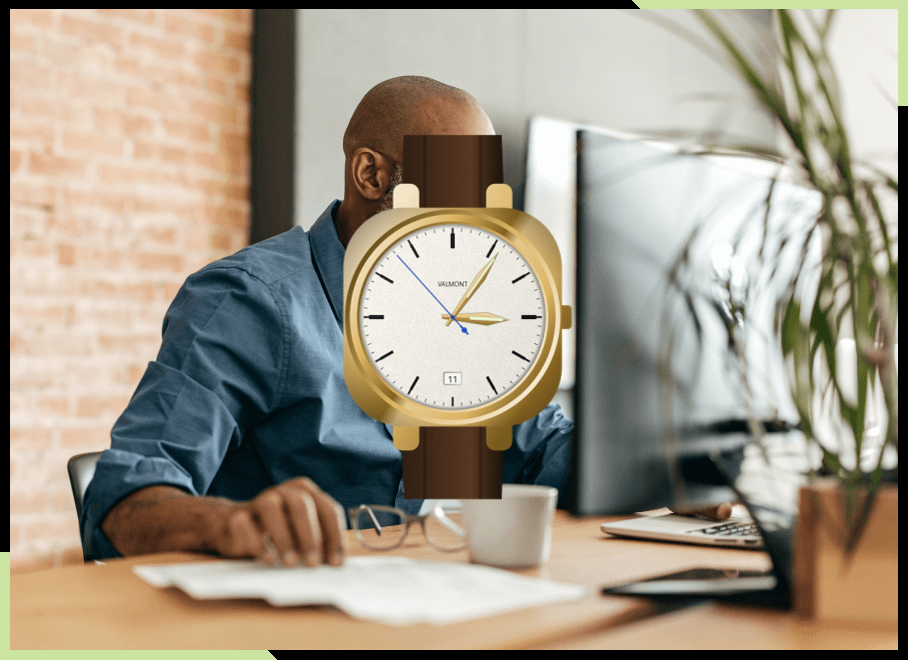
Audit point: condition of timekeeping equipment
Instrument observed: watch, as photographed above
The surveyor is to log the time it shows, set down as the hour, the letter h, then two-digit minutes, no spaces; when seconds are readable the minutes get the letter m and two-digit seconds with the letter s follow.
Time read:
3h05m53s
